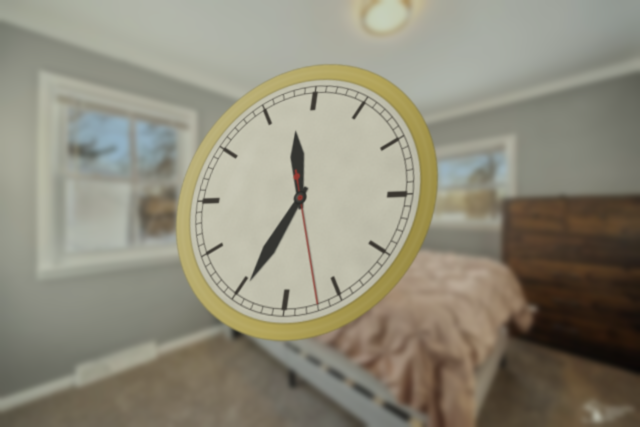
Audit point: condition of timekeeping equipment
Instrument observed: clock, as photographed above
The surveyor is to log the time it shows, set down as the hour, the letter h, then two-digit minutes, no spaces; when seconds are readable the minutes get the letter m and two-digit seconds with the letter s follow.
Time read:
11h34m27s
